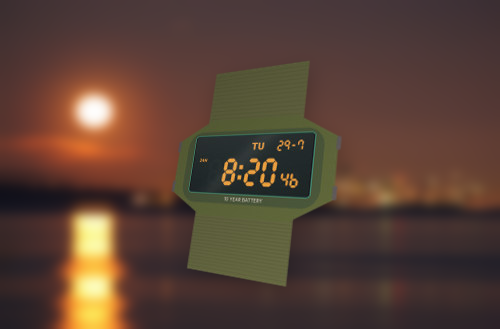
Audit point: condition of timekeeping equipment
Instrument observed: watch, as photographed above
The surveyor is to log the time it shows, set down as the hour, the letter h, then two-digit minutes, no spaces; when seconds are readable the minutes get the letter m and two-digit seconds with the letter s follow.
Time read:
8h20m46s
